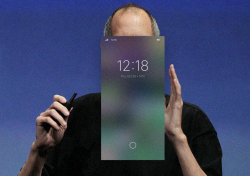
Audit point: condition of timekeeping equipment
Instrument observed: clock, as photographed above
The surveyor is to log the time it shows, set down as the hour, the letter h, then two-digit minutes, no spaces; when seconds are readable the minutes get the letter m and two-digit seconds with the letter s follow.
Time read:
12h18
